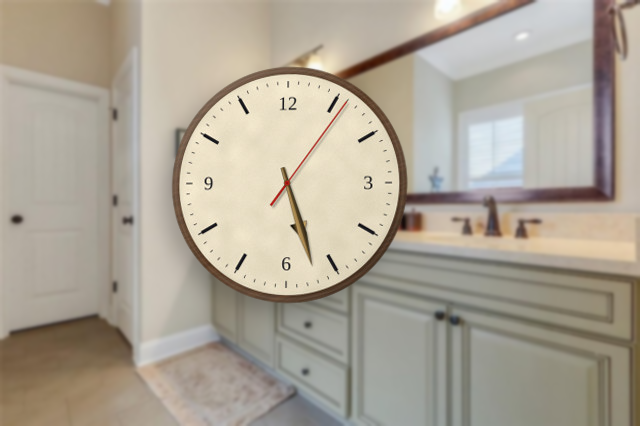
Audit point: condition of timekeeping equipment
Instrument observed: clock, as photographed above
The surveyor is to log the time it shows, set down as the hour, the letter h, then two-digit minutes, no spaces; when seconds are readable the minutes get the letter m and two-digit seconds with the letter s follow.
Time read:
5h27m06s
